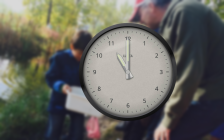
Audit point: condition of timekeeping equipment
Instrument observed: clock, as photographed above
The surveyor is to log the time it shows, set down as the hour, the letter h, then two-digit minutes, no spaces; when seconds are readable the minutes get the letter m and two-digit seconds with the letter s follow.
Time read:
11h00
